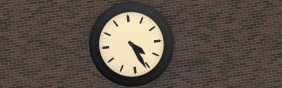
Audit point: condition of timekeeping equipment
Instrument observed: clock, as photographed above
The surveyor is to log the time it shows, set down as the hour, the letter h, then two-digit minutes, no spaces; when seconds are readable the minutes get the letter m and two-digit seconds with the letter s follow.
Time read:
4h26
